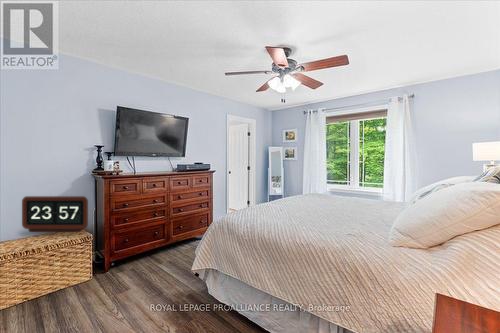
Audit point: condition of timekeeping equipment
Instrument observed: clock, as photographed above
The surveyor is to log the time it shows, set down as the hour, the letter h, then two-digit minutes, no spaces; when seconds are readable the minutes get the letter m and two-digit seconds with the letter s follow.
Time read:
23h57
